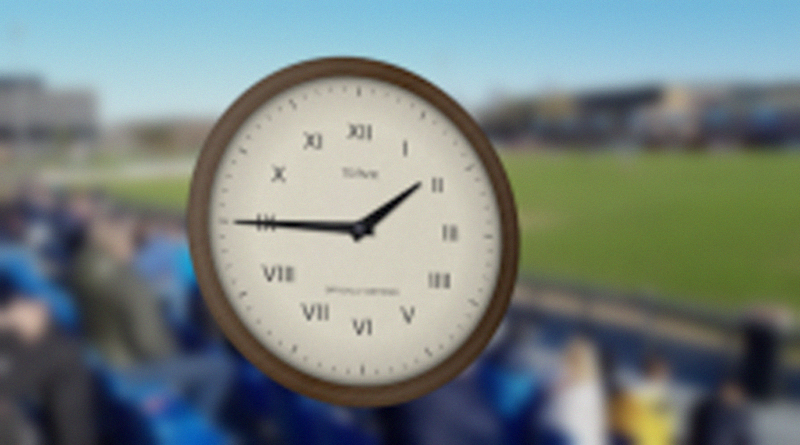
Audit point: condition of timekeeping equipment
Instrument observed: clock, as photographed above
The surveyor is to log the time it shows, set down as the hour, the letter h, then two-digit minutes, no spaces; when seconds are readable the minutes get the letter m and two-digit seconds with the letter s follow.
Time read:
1h45
